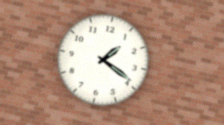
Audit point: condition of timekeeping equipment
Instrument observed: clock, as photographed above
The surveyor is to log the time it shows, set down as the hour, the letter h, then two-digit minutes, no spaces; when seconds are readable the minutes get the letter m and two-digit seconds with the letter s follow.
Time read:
1h19
